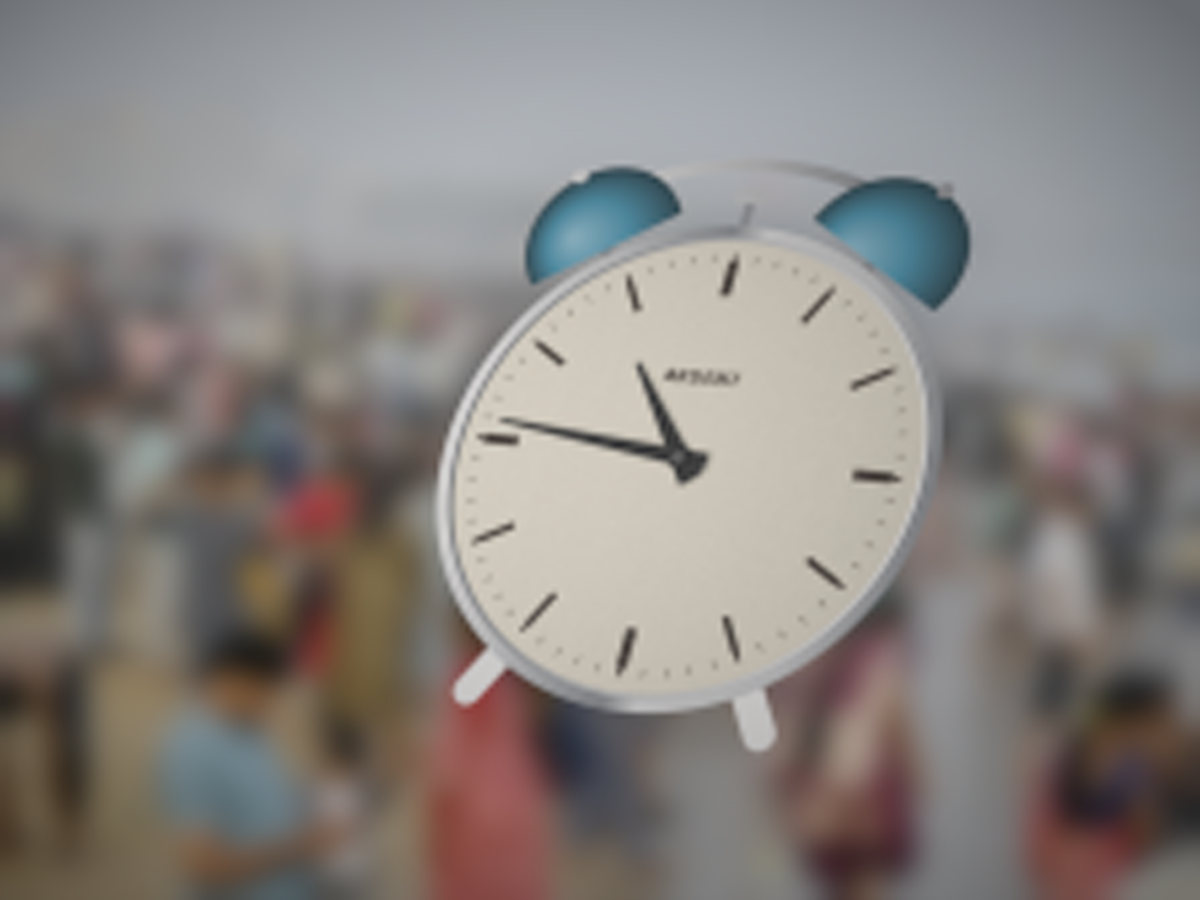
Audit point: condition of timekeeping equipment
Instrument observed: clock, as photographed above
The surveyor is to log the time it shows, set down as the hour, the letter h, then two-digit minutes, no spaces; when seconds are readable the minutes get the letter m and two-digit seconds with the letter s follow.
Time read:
10h46
